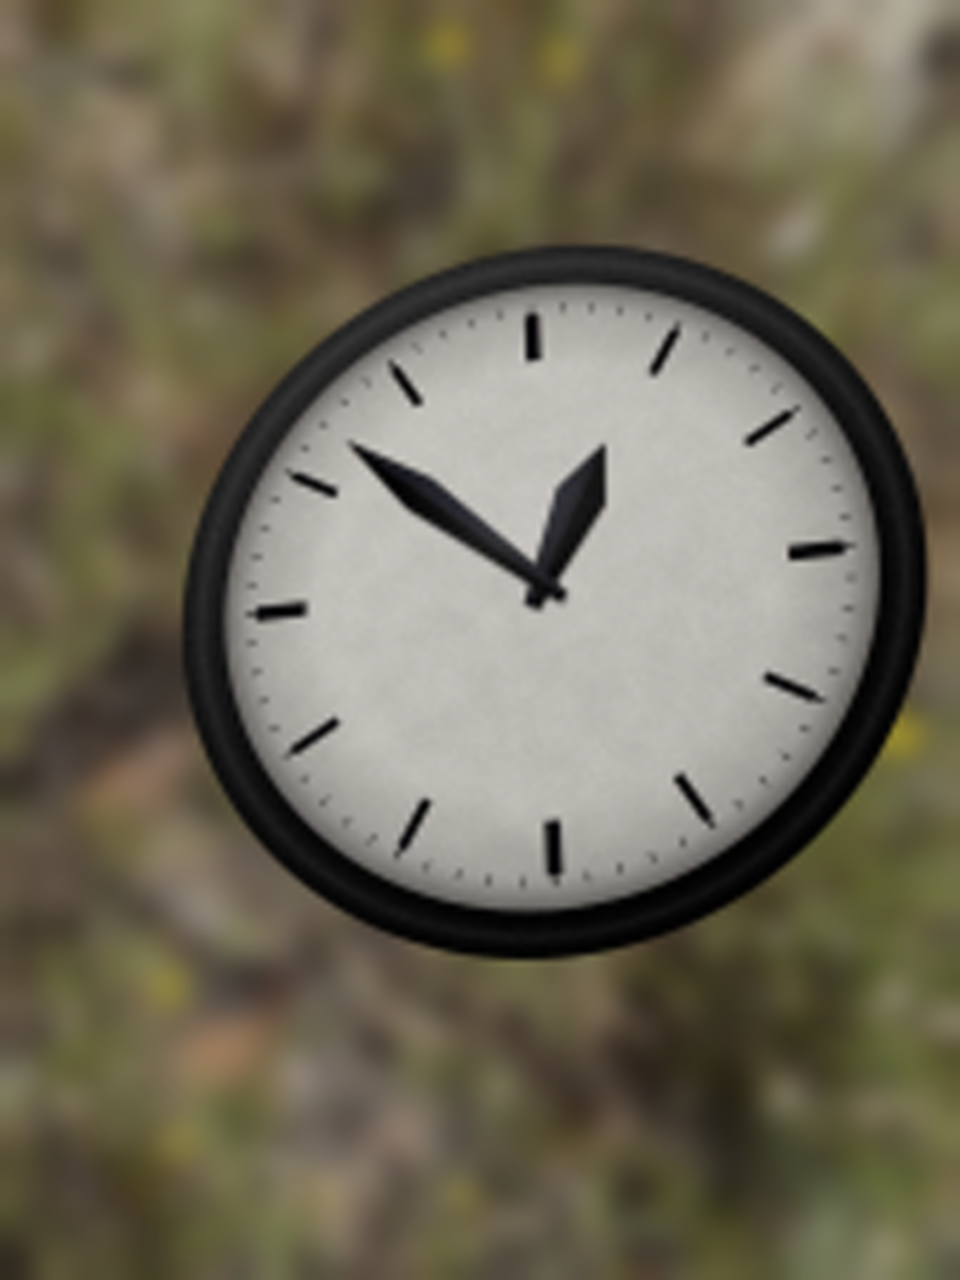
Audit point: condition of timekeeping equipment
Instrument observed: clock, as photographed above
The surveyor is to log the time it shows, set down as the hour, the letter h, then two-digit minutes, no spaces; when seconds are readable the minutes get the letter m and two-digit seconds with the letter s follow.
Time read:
12h52
